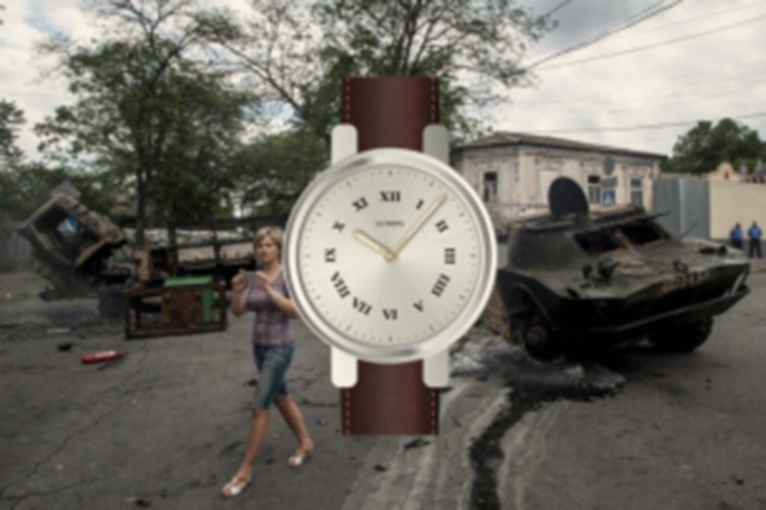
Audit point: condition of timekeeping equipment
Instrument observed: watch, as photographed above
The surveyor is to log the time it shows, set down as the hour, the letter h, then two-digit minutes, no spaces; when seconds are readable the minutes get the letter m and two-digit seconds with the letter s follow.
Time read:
10h07
